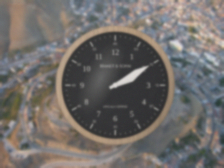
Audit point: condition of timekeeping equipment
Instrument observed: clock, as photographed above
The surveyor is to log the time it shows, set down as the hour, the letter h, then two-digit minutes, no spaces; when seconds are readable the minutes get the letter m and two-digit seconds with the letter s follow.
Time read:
2h10
